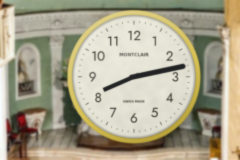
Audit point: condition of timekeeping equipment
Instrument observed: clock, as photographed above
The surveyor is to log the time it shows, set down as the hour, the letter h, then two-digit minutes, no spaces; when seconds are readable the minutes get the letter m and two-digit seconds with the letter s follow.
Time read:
8h13
